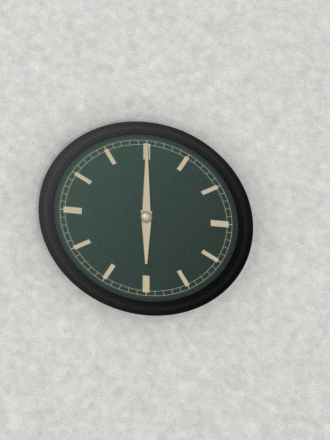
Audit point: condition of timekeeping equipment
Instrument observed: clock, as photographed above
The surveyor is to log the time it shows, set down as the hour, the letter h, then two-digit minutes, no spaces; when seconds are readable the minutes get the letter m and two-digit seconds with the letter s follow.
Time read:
6h00
